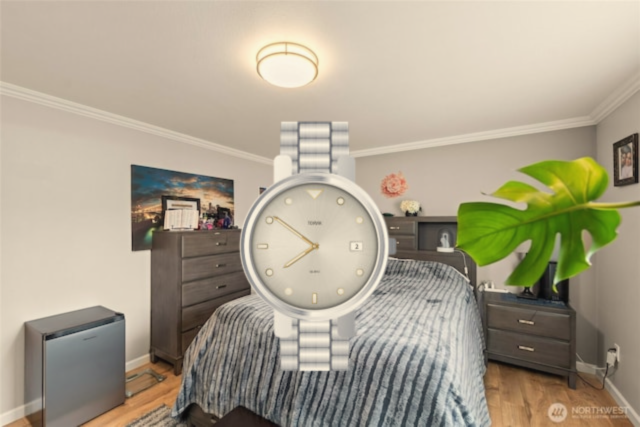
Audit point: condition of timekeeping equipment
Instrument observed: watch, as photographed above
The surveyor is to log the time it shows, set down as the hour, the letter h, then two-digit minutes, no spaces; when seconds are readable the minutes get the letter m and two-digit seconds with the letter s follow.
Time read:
7h51
